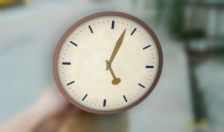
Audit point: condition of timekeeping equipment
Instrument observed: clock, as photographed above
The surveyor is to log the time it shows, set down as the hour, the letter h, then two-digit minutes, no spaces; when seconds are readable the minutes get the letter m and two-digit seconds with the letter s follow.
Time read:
5h03
